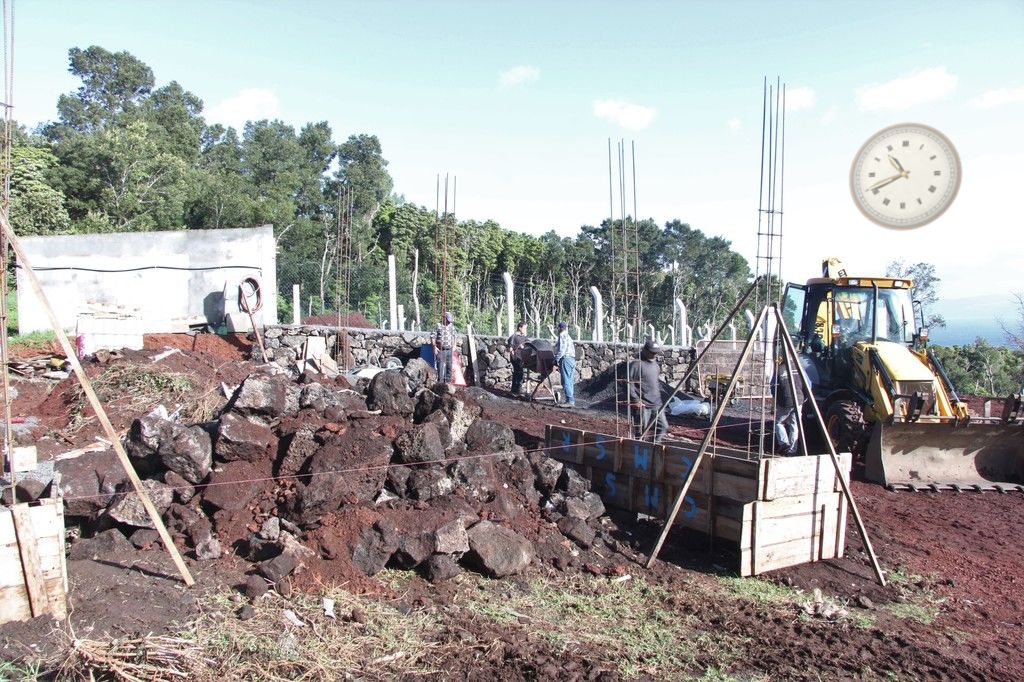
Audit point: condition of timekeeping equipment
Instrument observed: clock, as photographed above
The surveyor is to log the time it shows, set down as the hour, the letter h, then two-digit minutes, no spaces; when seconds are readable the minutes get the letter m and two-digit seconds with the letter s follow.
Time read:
10h41
